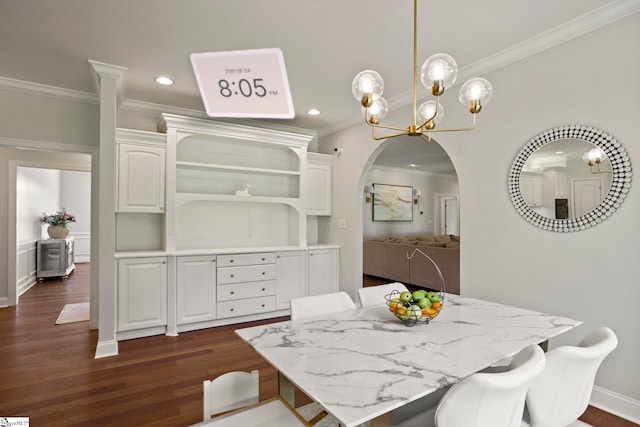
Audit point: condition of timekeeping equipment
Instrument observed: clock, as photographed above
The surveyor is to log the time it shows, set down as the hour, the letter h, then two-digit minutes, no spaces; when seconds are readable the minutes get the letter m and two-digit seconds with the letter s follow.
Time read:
8h05
